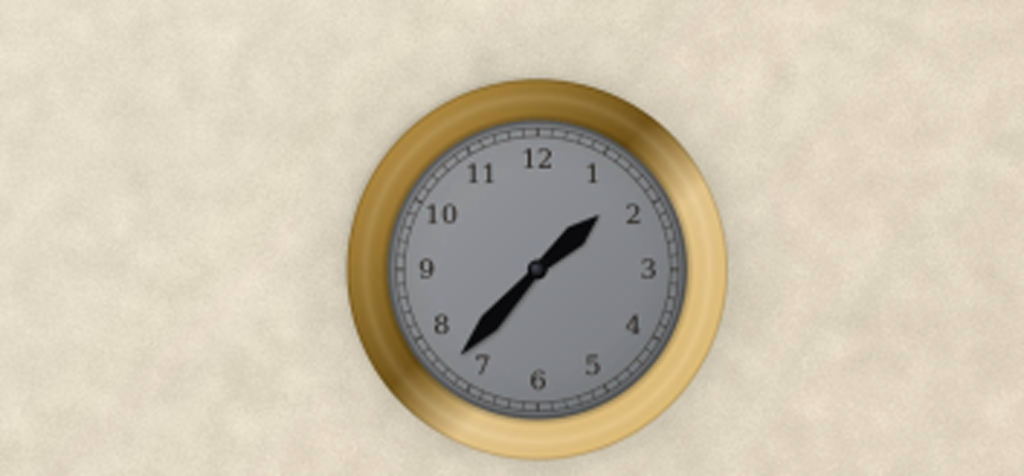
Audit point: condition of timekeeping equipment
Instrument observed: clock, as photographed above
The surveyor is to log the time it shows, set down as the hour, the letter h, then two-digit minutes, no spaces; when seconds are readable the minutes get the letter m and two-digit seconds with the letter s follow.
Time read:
1h37
